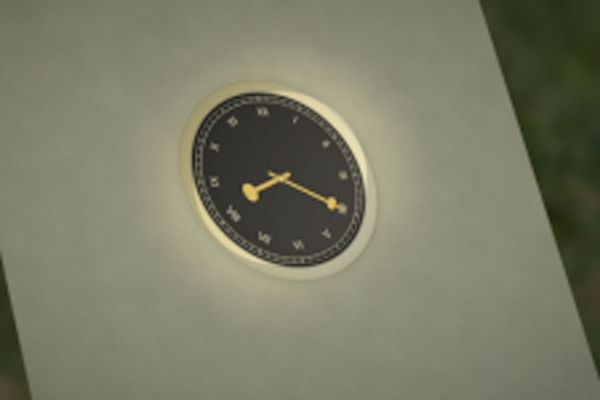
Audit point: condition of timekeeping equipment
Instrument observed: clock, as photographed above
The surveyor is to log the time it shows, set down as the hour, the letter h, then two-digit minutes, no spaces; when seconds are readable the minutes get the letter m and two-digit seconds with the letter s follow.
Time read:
8h20
